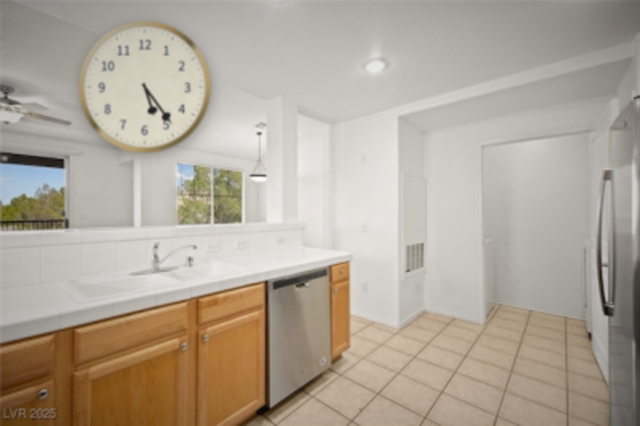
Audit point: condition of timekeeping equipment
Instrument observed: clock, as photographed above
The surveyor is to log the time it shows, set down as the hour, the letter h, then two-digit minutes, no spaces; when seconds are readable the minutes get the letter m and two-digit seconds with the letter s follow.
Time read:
5h24
